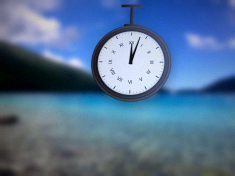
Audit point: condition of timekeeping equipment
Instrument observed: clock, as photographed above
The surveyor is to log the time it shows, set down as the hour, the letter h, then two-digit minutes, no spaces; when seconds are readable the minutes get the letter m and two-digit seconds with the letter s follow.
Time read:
12h03
